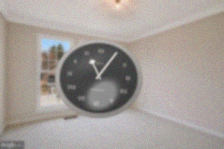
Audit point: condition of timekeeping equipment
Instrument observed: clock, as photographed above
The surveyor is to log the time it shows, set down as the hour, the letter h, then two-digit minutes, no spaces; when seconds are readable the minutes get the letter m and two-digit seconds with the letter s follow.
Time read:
11h05
